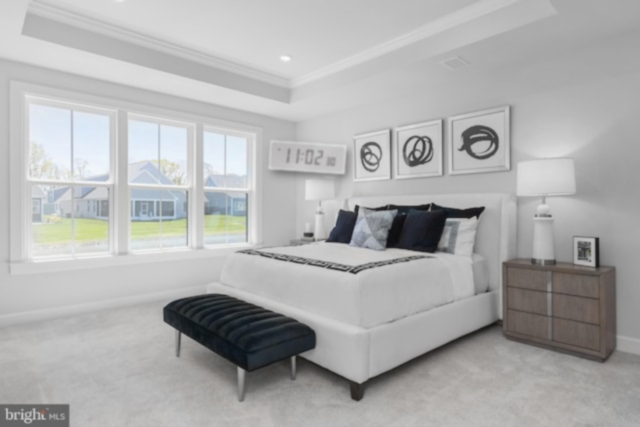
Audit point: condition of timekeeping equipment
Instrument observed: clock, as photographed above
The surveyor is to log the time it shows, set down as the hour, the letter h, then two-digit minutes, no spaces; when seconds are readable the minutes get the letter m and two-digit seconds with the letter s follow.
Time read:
11h02
